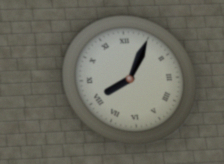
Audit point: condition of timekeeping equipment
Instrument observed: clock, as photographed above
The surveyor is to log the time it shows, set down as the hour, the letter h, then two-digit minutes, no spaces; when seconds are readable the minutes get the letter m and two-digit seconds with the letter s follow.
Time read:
8h05
